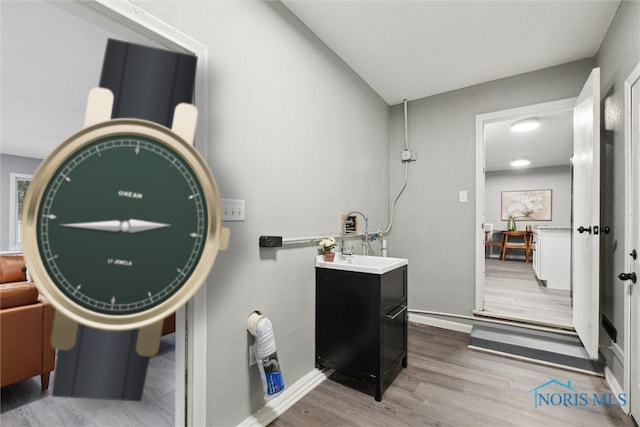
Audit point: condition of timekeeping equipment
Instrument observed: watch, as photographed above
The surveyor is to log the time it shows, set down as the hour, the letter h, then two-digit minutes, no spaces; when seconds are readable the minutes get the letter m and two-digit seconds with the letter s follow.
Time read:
2h44
